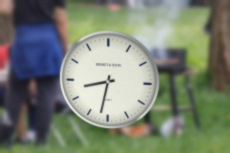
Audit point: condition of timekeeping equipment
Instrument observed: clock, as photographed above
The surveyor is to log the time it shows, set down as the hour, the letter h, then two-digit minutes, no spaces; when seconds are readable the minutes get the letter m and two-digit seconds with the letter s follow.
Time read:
8h32
